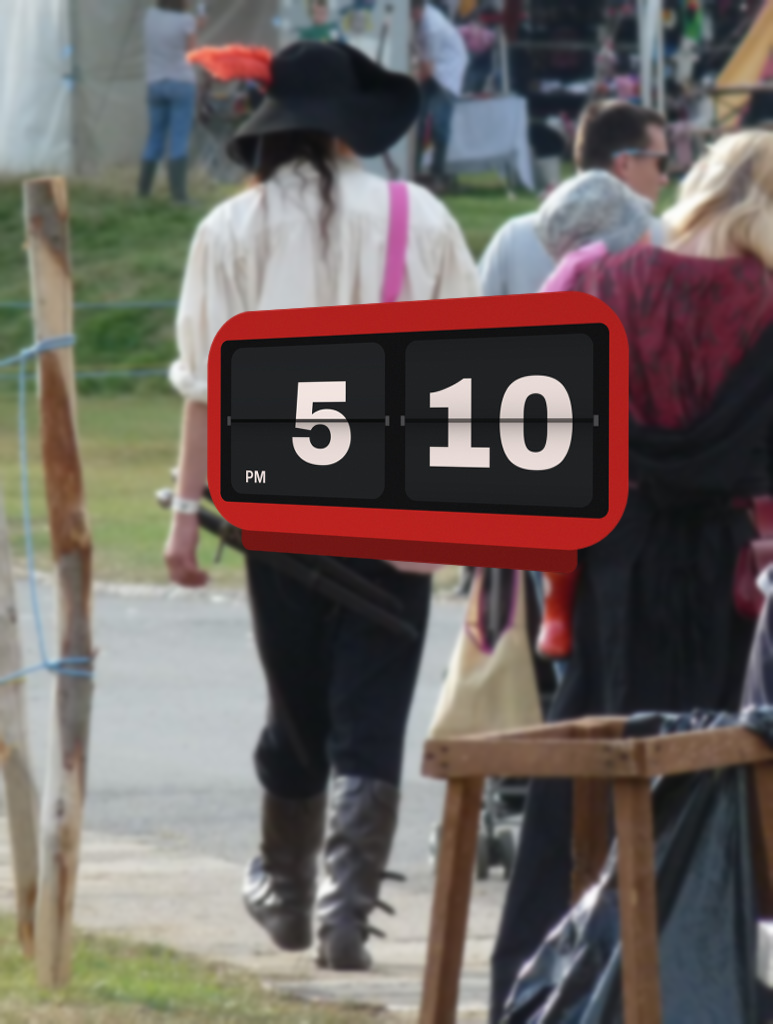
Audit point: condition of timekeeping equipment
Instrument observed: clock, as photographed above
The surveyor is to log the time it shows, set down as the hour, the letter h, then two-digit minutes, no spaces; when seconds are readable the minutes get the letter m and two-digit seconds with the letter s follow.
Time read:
5h10
